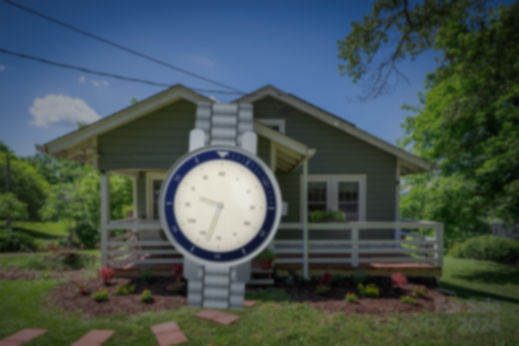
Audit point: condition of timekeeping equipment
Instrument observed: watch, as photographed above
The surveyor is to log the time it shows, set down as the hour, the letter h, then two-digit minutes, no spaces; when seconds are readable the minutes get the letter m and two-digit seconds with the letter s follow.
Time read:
9h33
